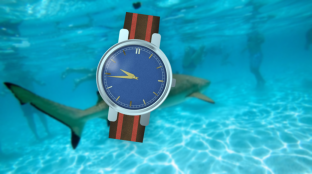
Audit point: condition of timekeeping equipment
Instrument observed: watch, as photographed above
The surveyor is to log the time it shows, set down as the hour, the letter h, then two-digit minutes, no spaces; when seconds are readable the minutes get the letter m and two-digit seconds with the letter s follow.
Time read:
9h44
